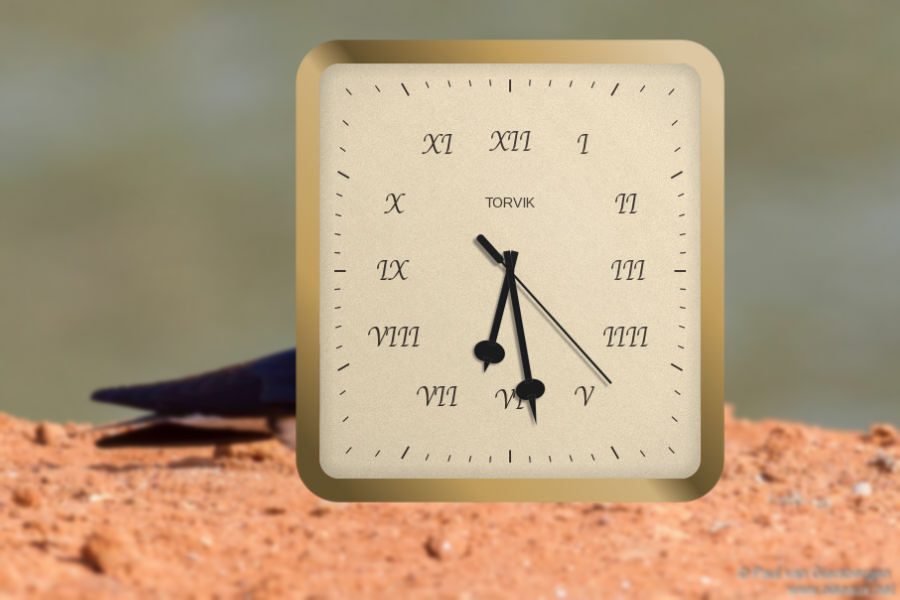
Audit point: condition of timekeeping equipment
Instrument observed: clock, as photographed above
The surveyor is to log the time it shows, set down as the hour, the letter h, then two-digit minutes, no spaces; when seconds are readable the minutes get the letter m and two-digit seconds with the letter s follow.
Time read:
6h28m23s
